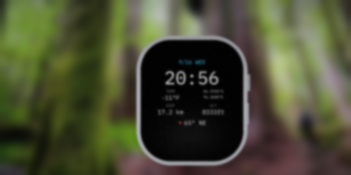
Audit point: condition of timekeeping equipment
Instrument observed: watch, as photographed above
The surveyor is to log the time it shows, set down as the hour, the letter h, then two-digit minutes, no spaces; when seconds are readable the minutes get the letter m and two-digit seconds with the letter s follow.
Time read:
20h56
